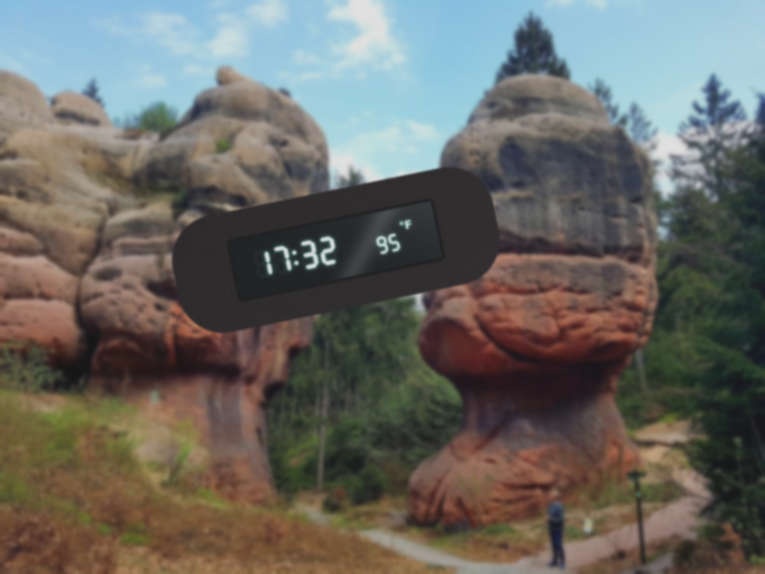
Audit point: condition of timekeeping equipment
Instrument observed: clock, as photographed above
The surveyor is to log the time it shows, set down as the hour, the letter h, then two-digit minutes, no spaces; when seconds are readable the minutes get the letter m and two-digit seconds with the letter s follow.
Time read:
17h32
